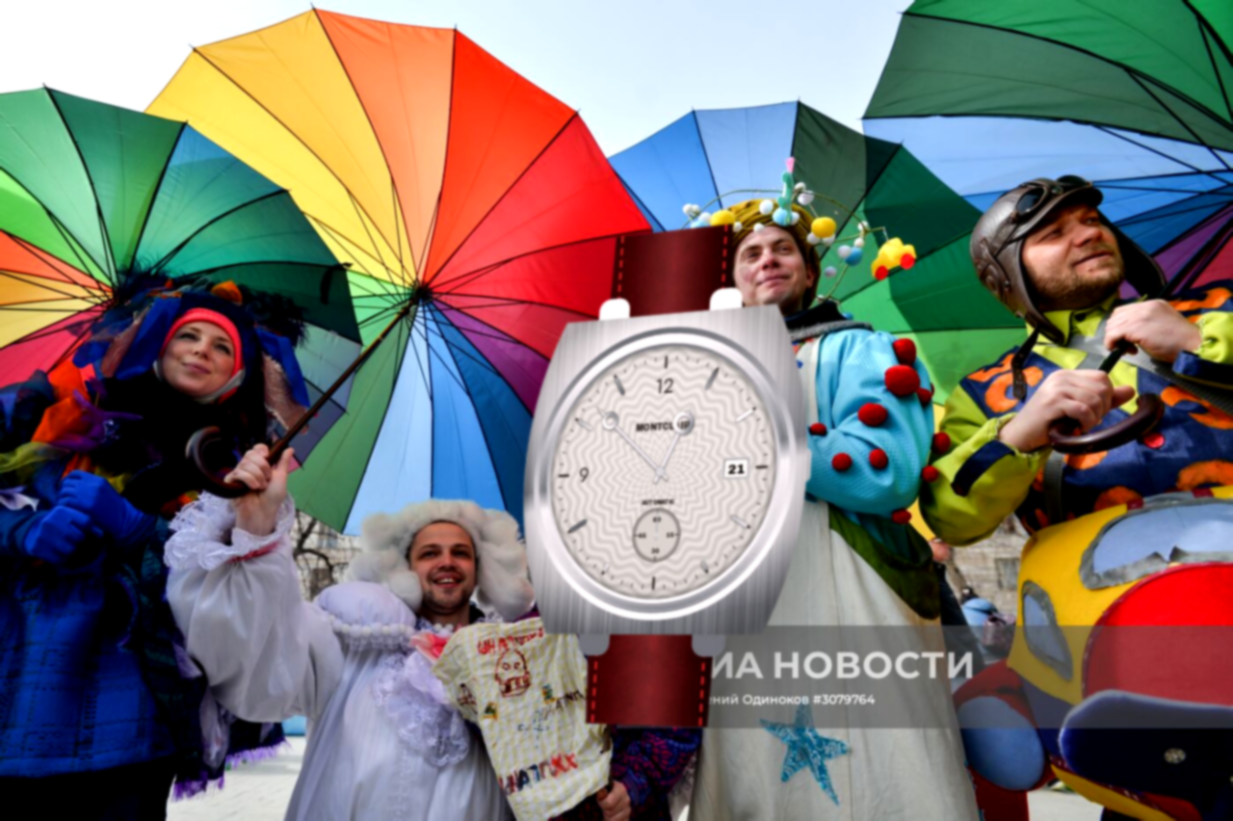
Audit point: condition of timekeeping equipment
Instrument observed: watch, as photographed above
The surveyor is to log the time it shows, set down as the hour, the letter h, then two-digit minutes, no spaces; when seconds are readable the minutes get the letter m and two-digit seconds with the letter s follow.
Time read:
12h52
